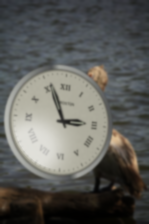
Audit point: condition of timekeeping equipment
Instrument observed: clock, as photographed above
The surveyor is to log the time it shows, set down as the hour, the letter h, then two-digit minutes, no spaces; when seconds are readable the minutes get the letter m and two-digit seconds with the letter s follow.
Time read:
2h56
